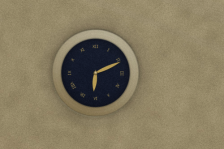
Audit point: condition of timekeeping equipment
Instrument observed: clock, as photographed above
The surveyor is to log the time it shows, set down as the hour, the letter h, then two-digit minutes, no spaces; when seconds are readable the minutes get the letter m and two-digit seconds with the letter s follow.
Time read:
6h11
